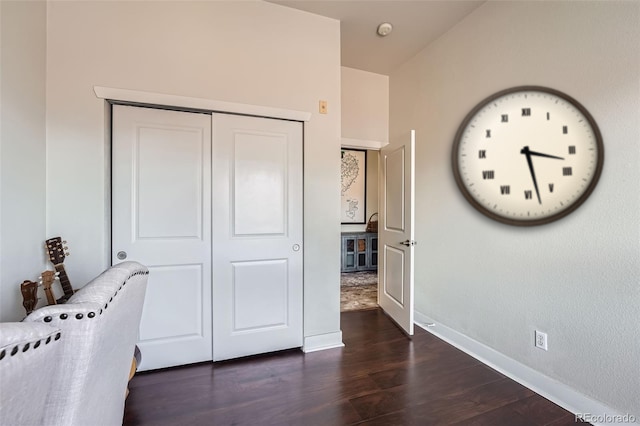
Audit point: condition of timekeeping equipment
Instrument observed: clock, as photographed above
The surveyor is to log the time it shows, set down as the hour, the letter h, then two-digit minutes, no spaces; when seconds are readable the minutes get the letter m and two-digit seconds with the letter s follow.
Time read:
3h28
